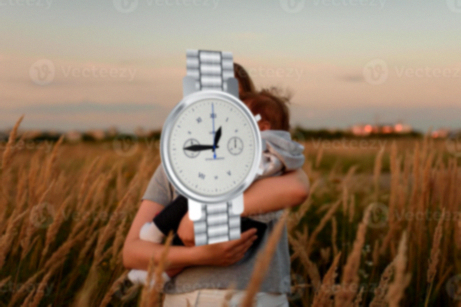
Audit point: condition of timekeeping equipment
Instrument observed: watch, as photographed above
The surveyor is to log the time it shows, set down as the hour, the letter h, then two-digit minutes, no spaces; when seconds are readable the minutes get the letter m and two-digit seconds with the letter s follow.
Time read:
12h45
